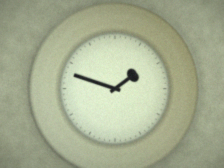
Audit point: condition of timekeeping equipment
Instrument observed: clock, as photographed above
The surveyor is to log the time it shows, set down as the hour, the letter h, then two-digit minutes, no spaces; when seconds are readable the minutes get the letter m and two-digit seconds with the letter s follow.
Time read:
1h48
